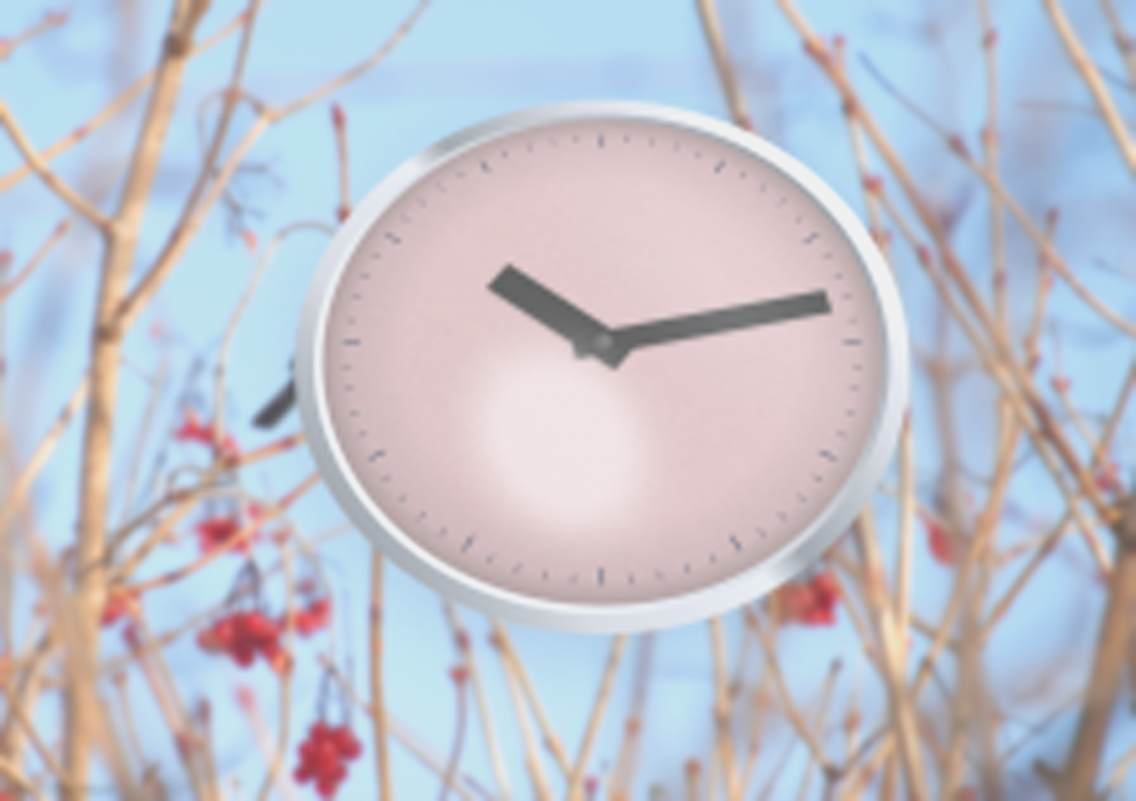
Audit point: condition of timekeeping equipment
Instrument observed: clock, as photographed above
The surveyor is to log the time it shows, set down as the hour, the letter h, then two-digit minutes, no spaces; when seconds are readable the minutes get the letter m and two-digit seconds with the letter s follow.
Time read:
10h13
